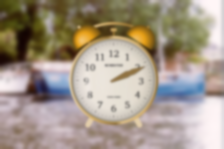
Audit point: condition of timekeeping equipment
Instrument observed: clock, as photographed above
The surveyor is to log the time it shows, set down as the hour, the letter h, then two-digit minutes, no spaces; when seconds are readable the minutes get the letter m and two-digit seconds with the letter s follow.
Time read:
2h11
